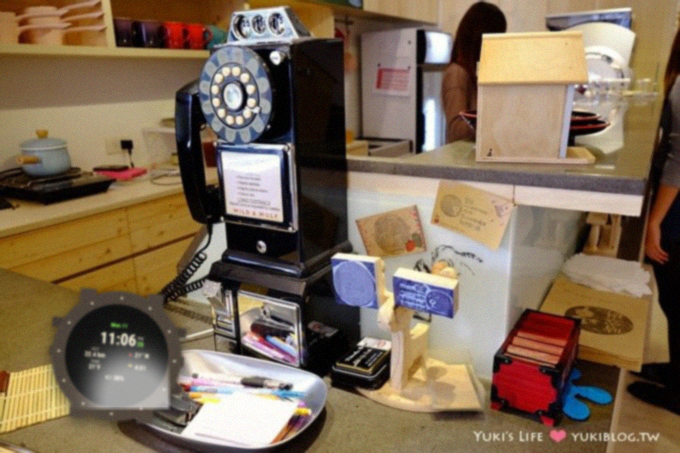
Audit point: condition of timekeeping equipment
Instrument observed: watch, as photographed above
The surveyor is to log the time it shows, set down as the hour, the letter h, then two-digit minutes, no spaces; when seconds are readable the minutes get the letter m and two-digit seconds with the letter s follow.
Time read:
11h06
